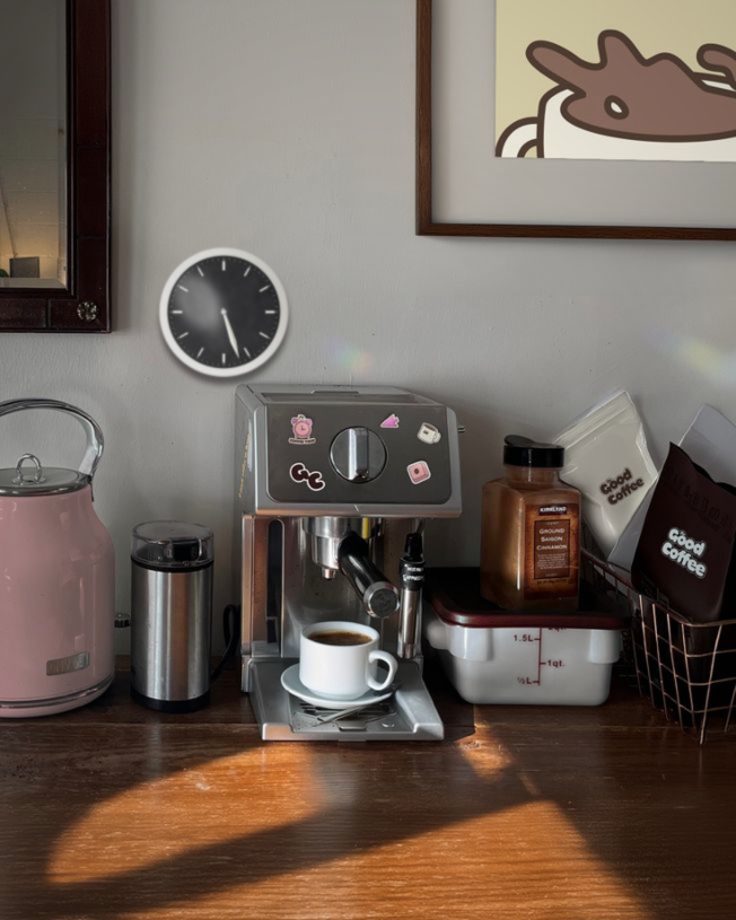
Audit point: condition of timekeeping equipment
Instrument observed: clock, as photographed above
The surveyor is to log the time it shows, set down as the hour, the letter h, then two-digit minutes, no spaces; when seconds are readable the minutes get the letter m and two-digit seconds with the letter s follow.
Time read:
5h27
